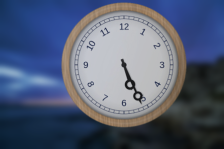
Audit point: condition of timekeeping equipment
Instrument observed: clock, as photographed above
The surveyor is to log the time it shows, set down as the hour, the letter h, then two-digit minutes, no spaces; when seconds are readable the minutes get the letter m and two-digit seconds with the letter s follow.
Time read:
5h26
